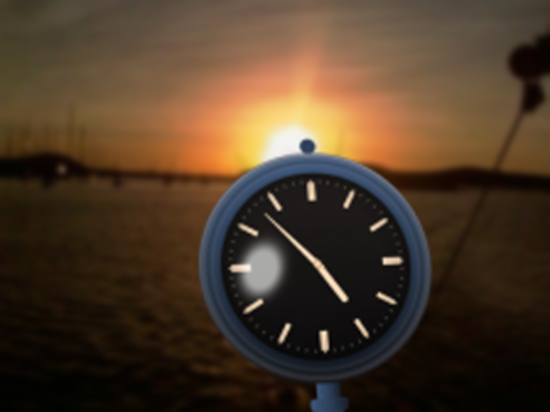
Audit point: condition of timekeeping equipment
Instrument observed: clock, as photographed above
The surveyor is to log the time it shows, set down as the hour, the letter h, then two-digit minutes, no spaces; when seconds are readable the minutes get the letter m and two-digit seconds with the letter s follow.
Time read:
4h53
